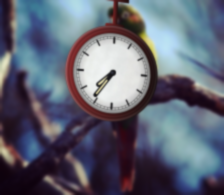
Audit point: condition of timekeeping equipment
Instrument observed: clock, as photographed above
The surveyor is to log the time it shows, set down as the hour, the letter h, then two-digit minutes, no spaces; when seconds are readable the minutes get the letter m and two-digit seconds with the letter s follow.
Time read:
7h36
